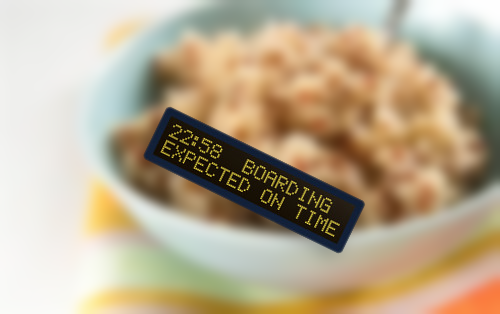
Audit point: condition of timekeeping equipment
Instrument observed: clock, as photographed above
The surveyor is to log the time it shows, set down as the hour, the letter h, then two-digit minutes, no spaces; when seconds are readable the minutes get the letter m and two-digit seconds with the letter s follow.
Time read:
22h58
